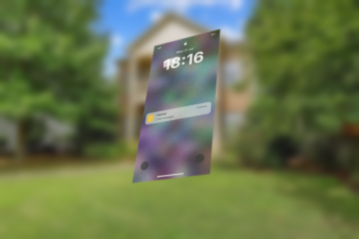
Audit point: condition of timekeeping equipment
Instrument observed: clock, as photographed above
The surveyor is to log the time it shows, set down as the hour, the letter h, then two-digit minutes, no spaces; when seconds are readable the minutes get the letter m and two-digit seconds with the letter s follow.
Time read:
18h16
